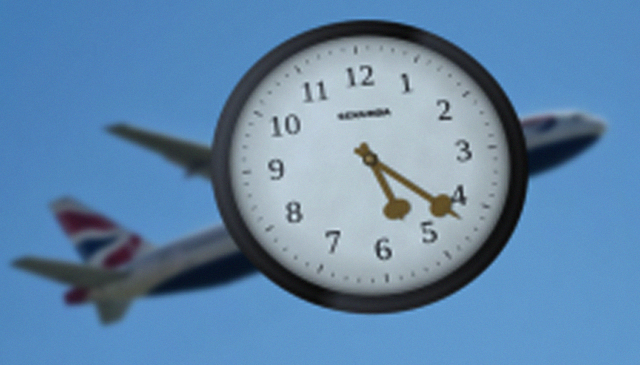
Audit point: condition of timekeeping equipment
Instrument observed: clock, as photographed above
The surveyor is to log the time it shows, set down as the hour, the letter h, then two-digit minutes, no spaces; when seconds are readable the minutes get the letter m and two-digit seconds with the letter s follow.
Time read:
5h22
